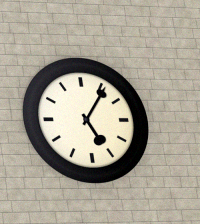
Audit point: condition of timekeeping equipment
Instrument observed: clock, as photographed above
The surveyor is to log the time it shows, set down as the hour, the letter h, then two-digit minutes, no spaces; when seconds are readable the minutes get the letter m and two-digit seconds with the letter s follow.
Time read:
5h06
